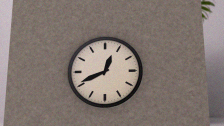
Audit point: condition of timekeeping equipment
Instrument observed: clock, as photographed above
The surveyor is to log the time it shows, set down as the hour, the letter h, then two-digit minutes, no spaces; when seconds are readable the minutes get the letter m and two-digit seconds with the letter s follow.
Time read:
12h41
